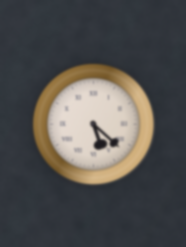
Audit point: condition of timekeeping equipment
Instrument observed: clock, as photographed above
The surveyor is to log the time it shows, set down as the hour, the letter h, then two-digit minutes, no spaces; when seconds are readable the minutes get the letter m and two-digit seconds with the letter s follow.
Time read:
5h22
